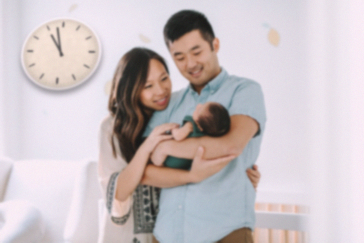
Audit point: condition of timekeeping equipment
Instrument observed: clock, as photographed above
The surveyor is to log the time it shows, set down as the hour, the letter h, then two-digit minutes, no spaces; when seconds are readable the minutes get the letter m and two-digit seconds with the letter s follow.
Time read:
10h58
